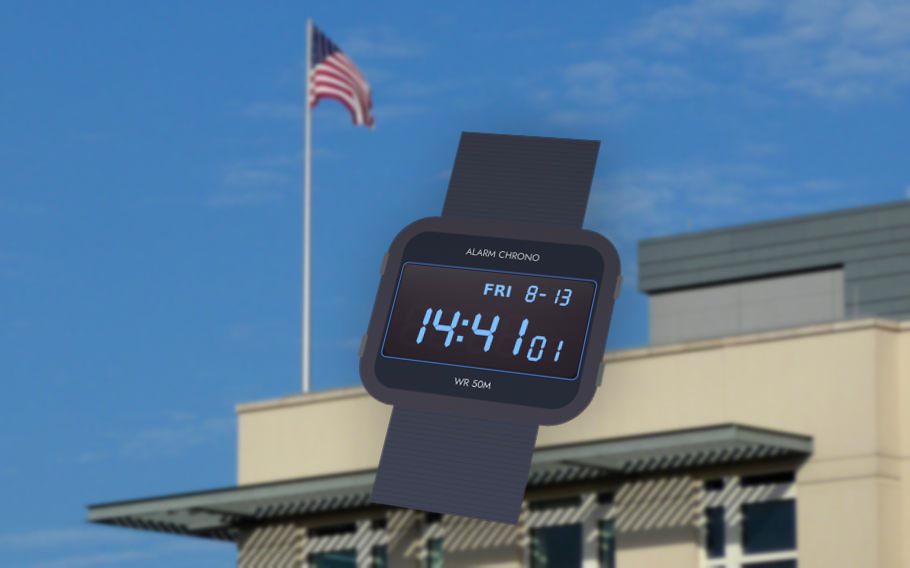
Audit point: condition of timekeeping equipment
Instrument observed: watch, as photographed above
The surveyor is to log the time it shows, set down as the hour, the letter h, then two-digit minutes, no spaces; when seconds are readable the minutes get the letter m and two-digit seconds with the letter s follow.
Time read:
14h41m01s
